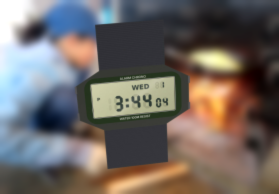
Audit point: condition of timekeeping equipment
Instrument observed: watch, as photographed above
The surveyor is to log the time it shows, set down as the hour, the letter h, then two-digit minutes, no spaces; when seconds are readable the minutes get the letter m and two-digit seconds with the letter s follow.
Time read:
3h44m04s
